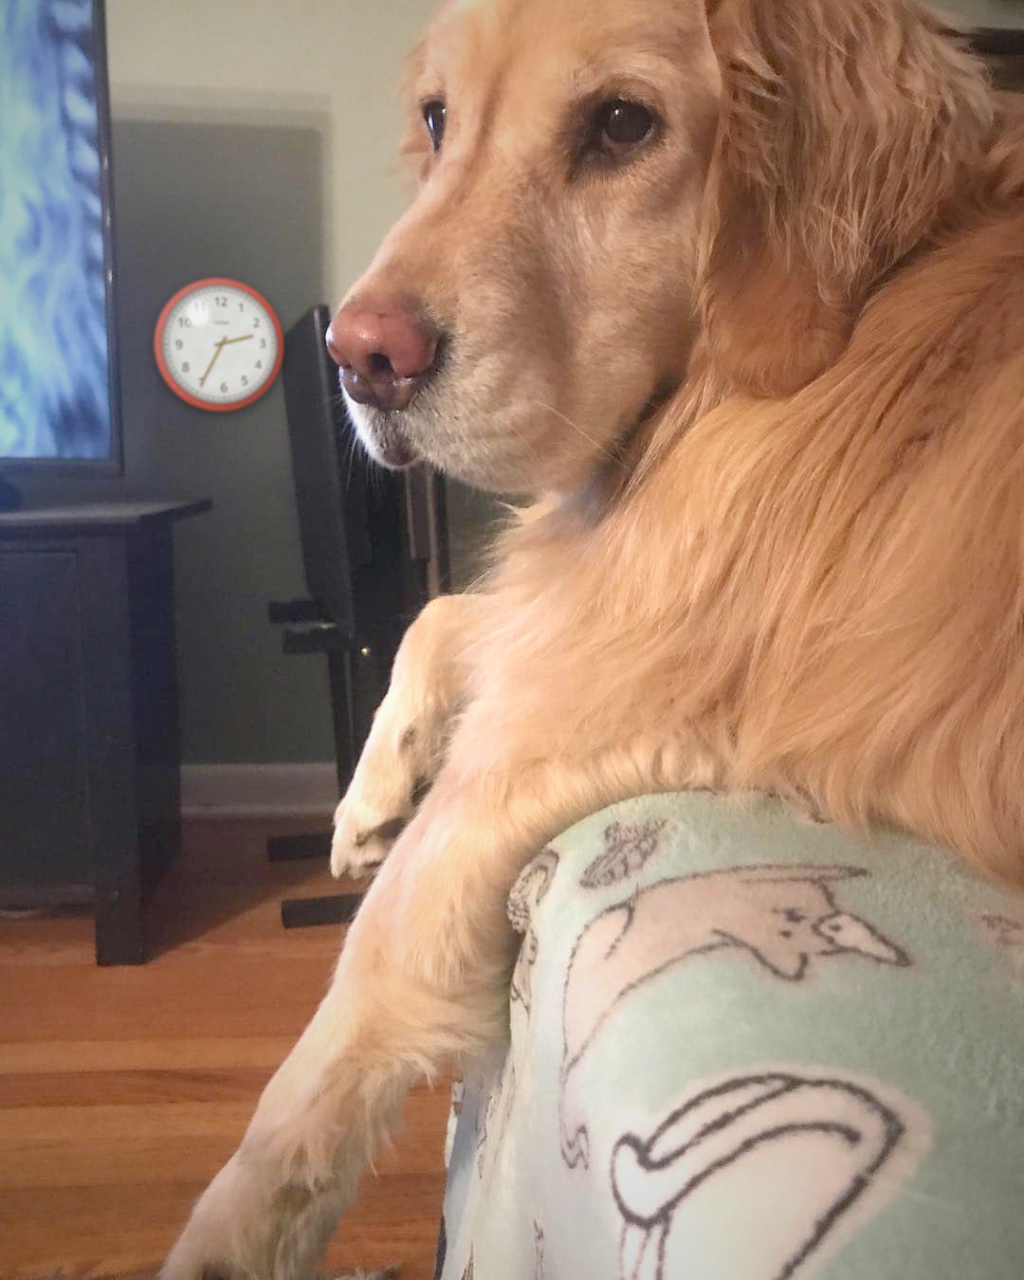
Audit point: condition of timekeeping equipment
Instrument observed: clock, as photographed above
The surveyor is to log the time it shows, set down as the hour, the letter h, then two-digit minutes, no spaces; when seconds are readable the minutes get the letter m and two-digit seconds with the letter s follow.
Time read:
2h35
